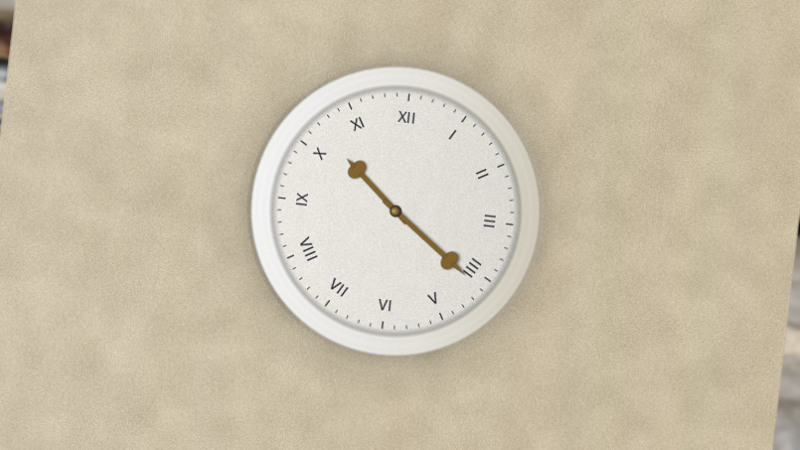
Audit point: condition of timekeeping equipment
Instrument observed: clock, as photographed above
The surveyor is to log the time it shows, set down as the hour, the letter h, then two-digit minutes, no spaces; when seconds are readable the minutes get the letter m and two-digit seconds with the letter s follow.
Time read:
10h21
